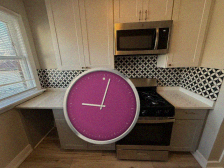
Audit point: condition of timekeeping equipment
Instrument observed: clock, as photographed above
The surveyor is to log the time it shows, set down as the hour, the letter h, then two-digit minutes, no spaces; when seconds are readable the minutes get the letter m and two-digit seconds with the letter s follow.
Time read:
9h02
